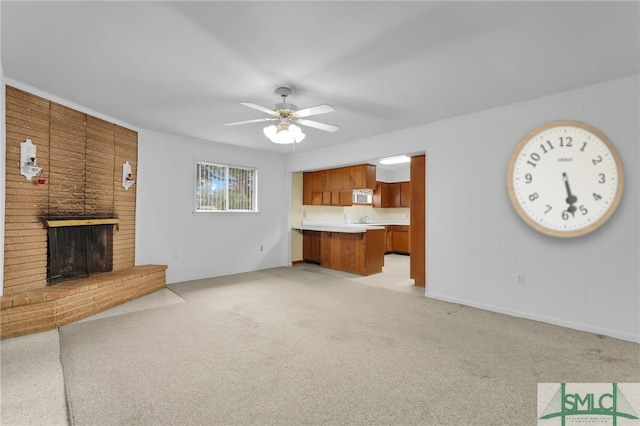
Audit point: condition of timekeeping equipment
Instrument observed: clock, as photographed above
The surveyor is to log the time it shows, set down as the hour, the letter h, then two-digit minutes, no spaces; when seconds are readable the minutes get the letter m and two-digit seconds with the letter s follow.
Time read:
5h28
